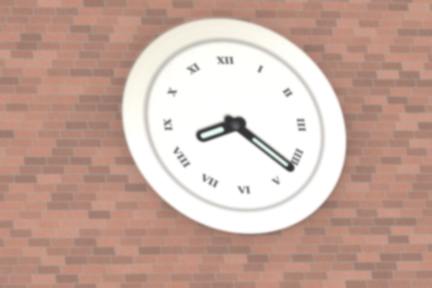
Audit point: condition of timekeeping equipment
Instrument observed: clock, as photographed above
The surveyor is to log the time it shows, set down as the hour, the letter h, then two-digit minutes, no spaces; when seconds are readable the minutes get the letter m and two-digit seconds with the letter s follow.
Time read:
8h22
